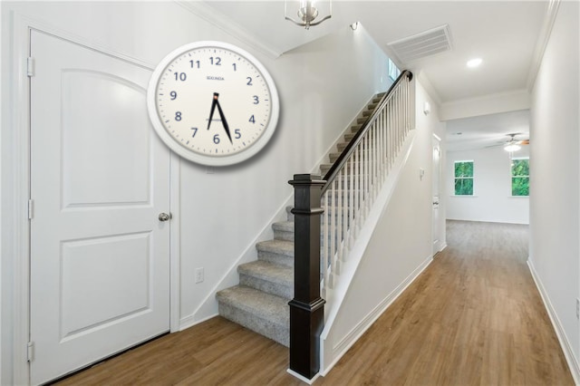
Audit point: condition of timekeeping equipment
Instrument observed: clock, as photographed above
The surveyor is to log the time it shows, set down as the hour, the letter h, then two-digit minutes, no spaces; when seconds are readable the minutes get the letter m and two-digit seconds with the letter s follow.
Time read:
6h27
